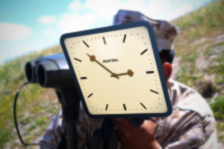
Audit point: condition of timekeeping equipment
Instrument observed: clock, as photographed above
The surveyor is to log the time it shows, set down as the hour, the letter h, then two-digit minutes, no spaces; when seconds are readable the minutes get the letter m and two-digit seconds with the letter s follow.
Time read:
2h53
